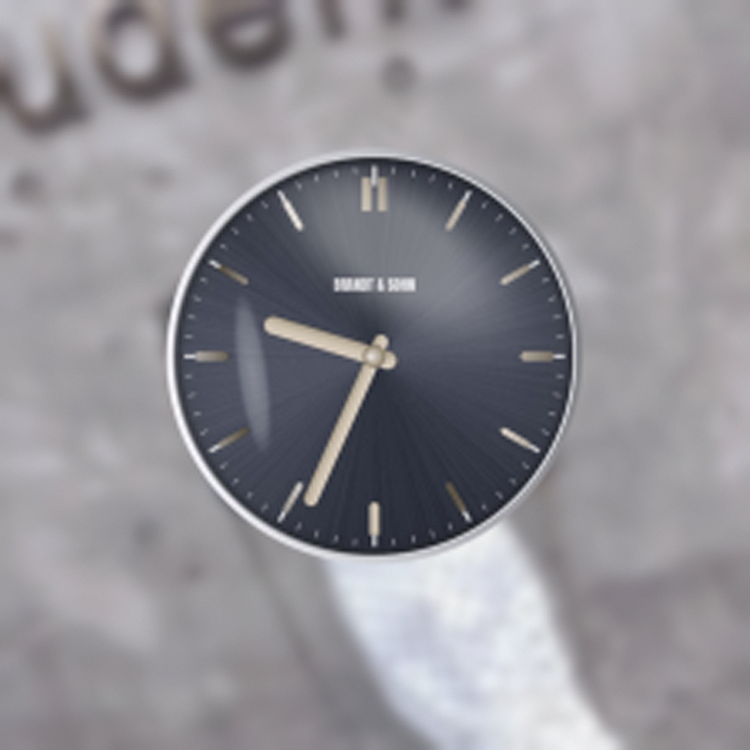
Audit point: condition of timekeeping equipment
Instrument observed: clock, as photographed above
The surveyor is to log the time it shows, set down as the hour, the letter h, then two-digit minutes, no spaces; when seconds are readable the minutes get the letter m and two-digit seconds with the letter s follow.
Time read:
9h34
